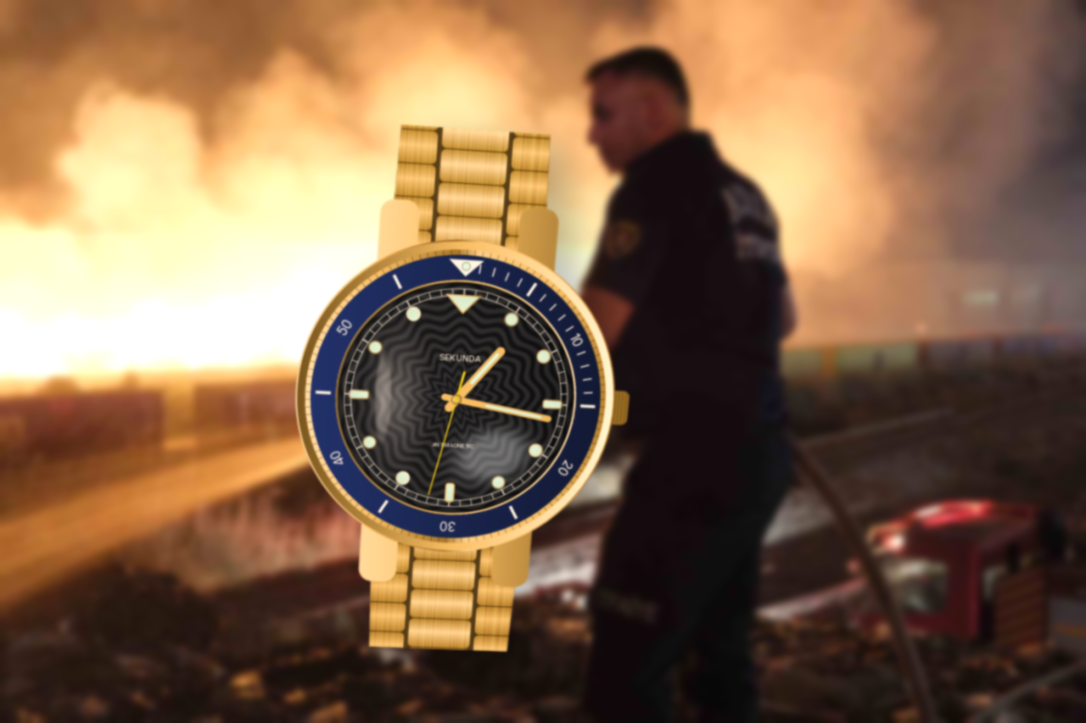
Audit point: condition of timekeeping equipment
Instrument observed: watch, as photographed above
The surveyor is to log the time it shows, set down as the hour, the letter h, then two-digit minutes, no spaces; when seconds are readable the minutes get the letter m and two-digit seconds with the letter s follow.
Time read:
1h16m32s
